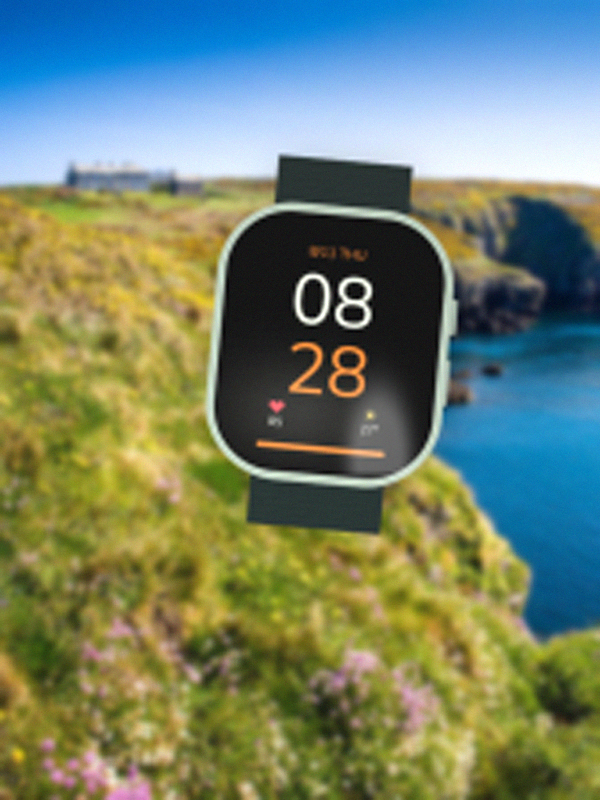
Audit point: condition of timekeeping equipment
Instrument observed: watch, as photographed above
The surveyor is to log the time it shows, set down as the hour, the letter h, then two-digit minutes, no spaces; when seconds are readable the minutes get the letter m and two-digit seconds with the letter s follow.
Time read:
8h28
